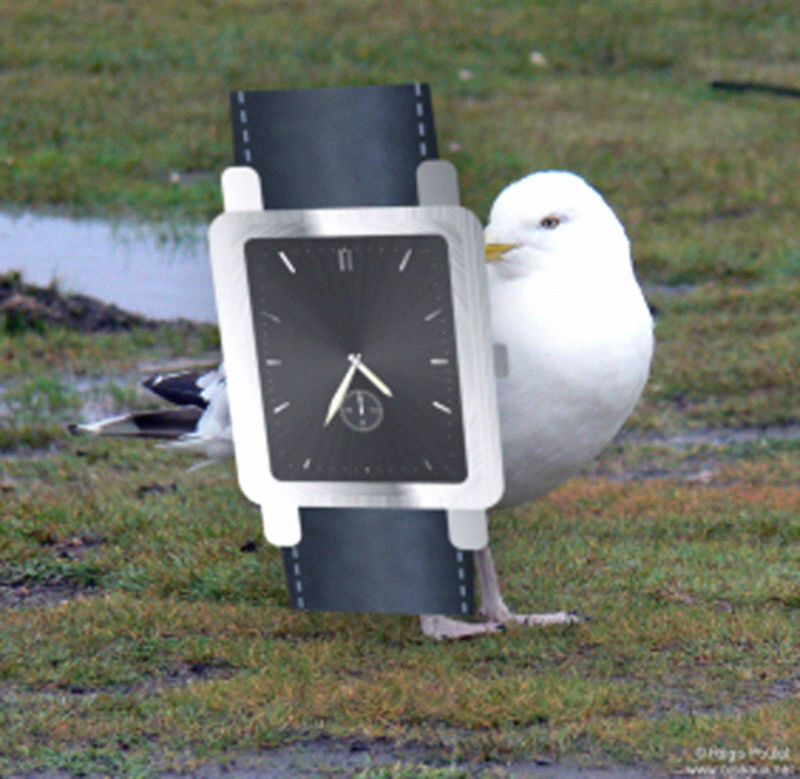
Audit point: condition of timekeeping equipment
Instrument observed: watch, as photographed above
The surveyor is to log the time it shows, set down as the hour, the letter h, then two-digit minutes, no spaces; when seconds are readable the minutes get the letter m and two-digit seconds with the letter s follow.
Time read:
4h35
